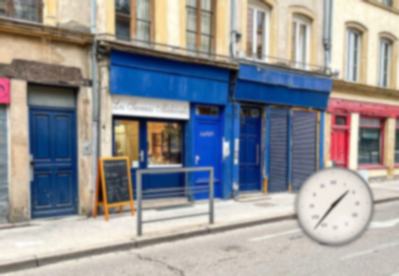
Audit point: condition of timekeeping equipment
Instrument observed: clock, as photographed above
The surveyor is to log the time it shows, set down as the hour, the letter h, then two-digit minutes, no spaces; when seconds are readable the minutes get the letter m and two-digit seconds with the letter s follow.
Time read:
1h37
